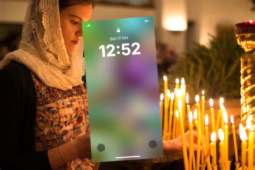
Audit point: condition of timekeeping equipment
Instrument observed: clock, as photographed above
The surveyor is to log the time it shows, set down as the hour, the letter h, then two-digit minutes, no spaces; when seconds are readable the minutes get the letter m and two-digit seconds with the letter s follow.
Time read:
12h52
